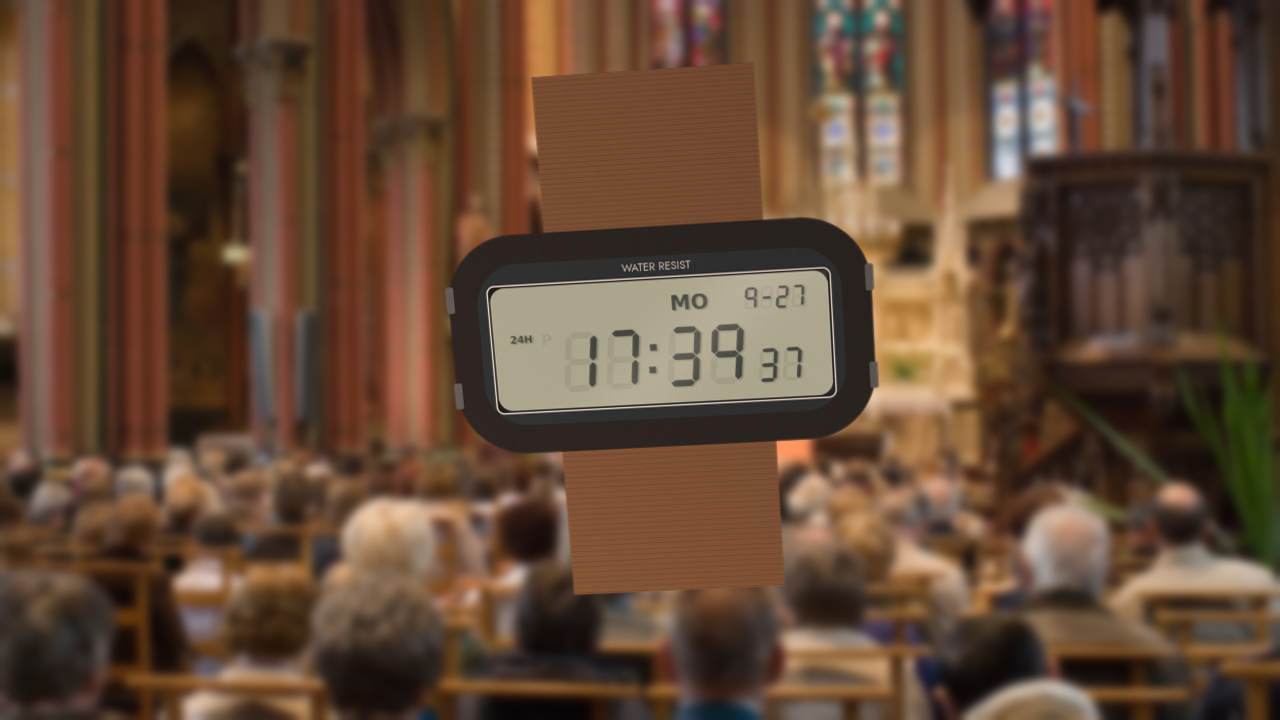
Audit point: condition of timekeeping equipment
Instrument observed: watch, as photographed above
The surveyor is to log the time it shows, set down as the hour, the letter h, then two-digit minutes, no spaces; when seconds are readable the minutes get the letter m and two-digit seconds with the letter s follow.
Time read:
17h39m37s
